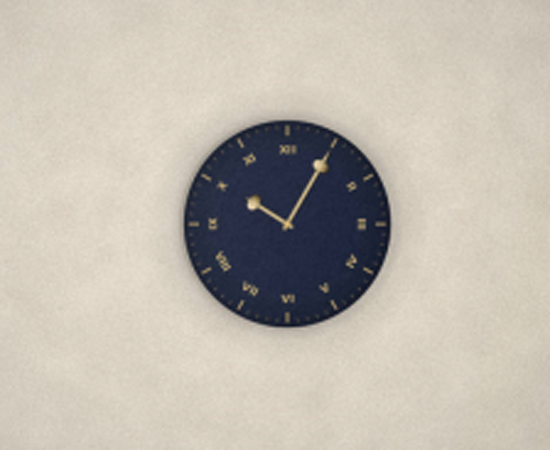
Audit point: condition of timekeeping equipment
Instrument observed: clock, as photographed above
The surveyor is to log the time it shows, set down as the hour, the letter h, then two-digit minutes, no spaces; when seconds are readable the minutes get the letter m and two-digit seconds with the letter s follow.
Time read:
10h05
